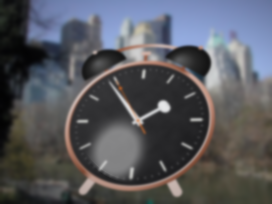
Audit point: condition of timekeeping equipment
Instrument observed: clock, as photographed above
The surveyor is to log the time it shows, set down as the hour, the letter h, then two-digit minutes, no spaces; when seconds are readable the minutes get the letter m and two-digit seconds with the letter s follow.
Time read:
1h53m55s
